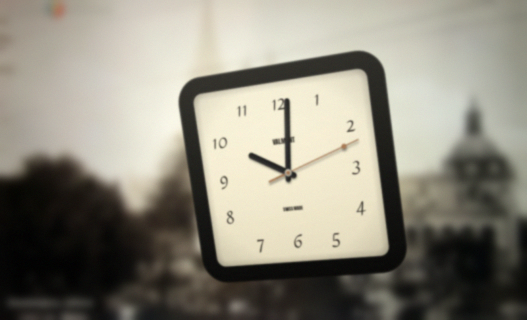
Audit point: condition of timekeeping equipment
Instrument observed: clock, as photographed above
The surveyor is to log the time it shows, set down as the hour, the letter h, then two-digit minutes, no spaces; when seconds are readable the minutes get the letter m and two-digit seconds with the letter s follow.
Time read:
10h01m12s
